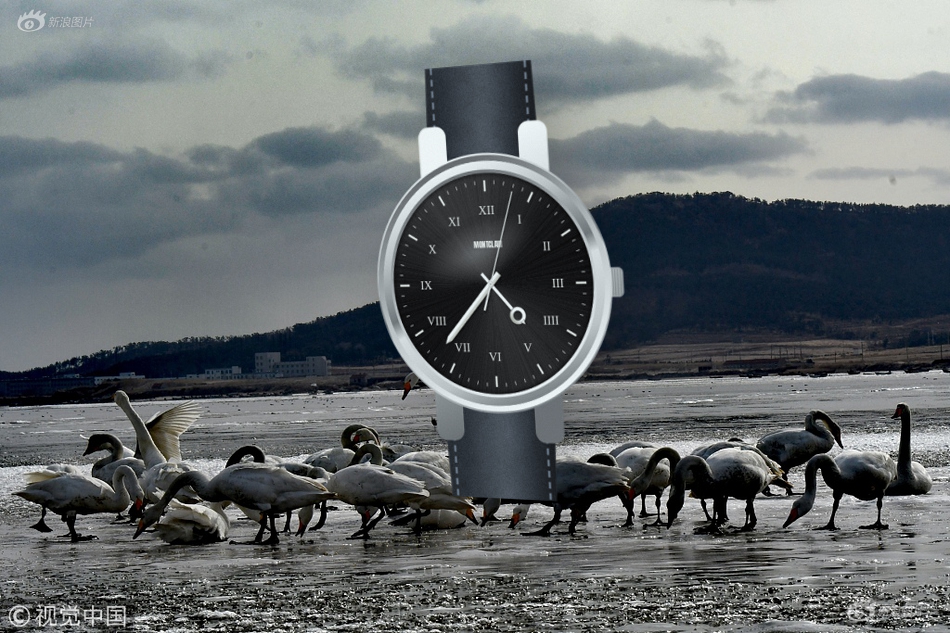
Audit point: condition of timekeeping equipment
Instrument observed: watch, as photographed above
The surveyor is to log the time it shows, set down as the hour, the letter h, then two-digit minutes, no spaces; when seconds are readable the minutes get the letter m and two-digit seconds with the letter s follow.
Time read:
4h37m03s
